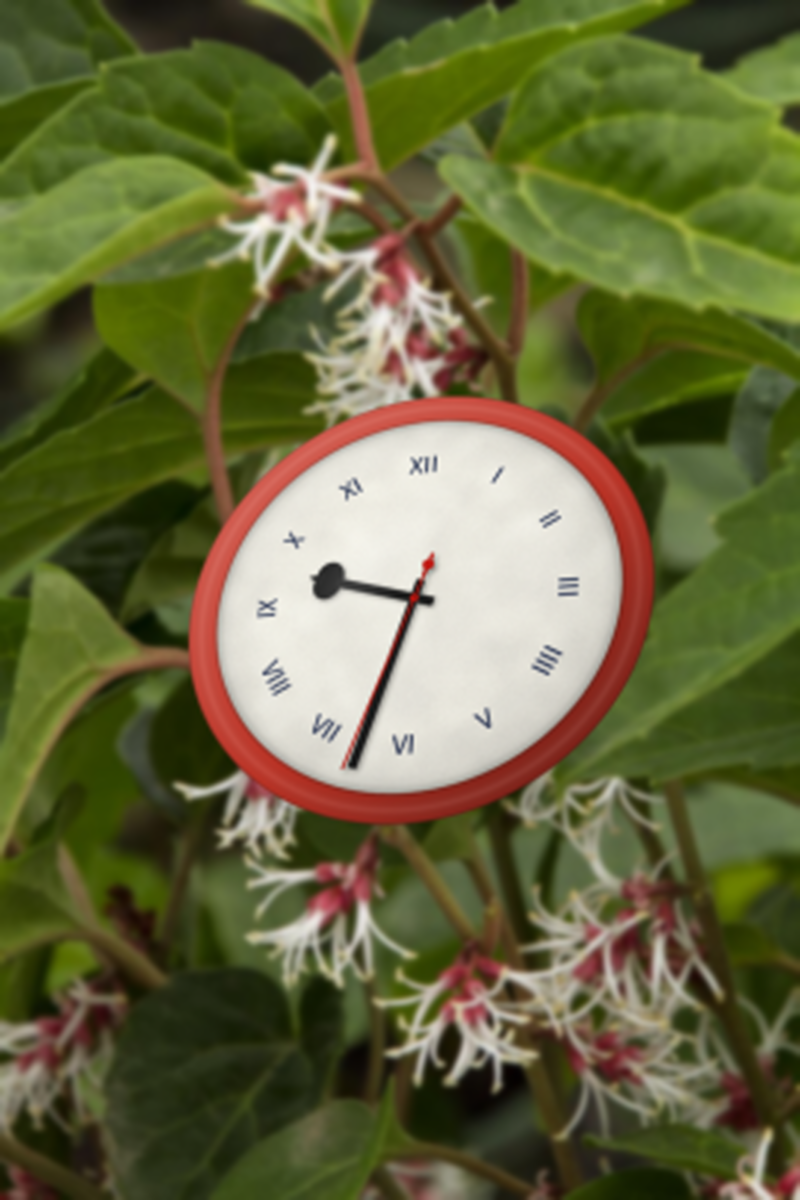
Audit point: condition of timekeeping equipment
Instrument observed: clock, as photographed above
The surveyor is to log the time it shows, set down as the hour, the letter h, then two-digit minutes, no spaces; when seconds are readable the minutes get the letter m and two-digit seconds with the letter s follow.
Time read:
9h32m33s
